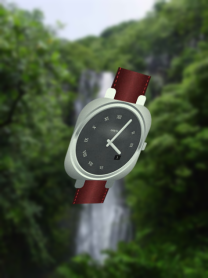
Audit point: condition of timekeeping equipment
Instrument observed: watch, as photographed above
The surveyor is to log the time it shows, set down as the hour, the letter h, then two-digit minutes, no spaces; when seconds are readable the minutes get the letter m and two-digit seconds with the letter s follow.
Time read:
4h05
